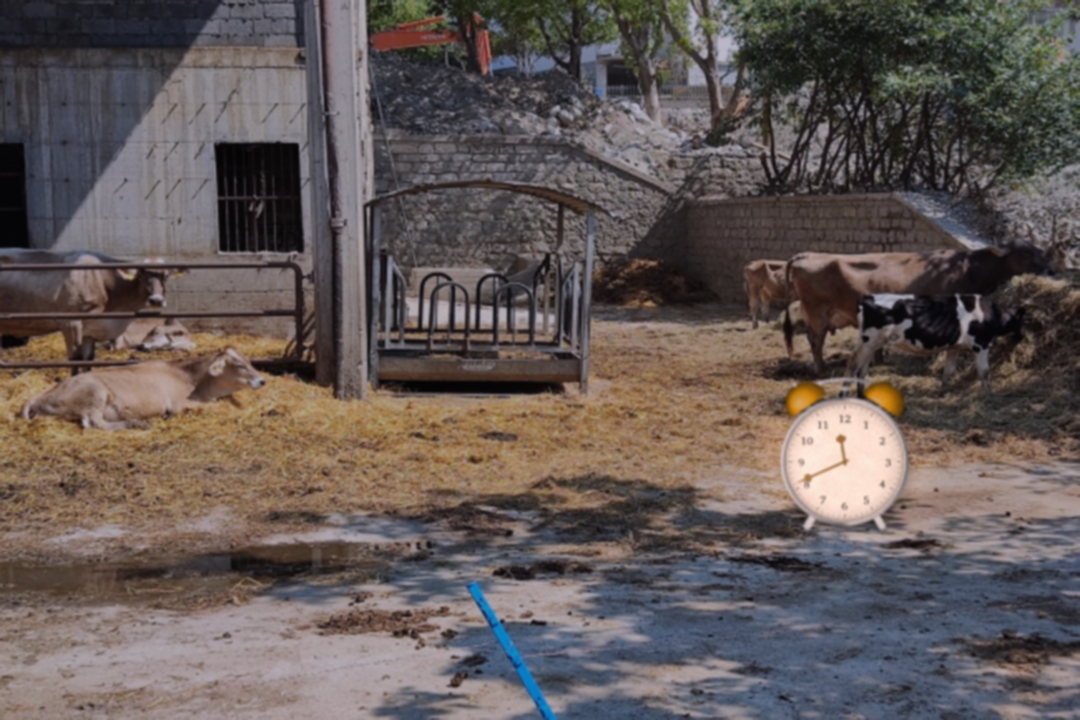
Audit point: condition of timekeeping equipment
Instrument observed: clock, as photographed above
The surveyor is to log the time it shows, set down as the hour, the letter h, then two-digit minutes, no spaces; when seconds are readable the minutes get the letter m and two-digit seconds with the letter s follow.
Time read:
11h41
